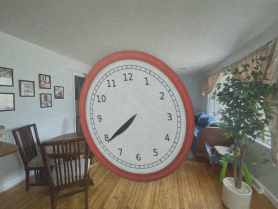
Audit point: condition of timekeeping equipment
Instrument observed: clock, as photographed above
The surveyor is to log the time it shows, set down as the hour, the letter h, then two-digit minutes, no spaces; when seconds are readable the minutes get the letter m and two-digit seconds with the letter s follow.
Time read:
7h39
